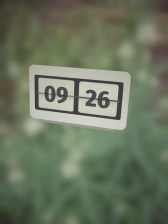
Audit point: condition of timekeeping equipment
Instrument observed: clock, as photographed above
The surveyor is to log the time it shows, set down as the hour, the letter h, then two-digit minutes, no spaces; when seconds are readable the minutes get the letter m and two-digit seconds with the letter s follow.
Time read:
9h26
